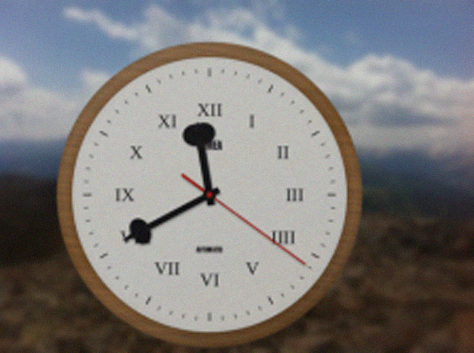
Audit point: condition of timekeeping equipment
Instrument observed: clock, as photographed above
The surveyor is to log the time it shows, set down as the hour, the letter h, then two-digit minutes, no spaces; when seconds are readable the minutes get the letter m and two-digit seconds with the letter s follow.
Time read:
11h40m21s
